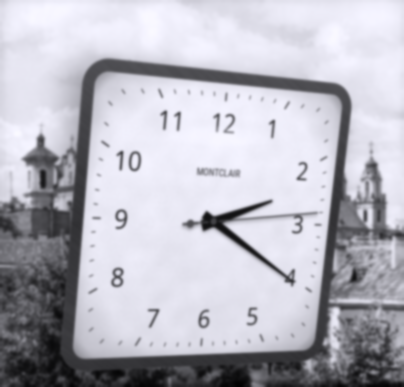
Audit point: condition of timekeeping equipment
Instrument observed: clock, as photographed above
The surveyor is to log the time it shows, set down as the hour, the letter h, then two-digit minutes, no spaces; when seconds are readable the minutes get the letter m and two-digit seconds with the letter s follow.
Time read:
2h20m14s
